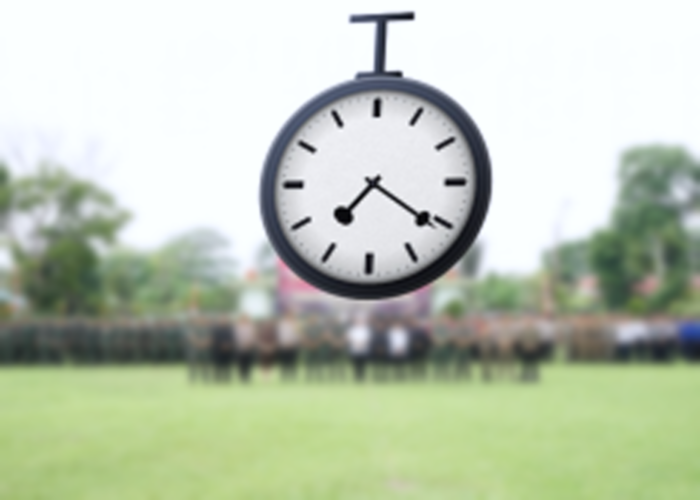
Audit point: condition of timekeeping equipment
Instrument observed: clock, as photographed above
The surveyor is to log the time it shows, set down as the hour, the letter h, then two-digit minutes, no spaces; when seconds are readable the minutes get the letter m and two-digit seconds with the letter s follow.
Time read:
7h21
